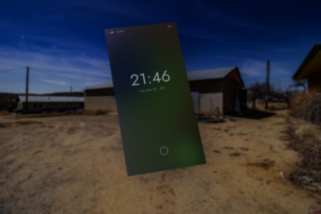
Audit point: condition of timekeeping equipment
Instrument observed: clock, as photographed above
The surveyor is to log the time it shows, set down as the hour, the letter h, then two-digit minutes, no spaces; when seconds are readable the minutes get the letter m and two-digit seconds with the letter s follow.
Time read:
21h46
